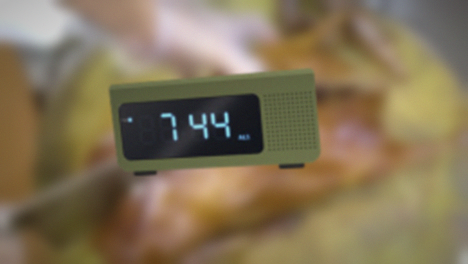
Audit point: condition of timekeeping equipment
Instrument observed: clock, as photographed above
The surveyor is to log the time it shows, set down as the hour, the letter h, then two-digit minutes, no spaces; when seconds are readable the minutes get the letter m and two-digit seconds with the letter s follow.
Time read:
7h44
